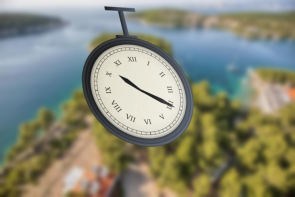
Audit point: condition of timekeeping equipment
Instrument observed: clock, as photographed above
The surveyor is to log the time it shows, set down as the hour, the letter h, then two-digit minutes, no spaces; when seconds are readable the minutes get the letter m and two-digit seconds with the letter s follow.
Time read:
10h20
